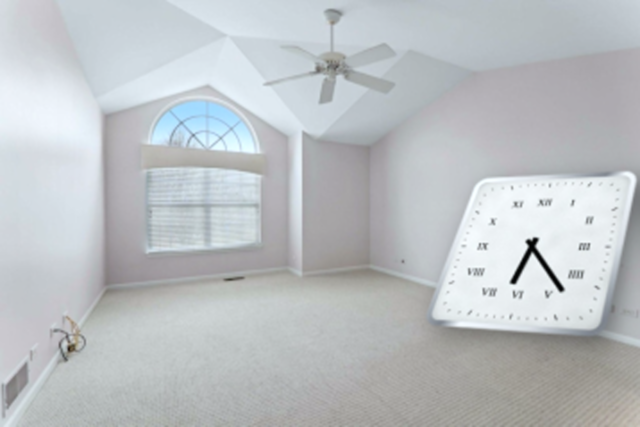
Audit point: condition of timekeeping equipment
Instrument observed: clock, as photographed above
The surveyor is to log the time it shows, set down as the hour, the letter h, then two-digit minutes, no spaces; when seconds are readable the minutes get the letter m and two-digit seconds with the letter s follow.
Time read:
6h23
